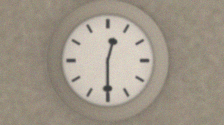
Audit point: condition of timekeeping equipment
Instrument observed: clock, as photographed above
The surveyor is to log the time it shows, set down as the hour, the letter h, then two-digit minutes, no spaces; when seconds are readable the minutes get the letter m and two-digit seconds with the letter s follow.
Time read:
12h30
